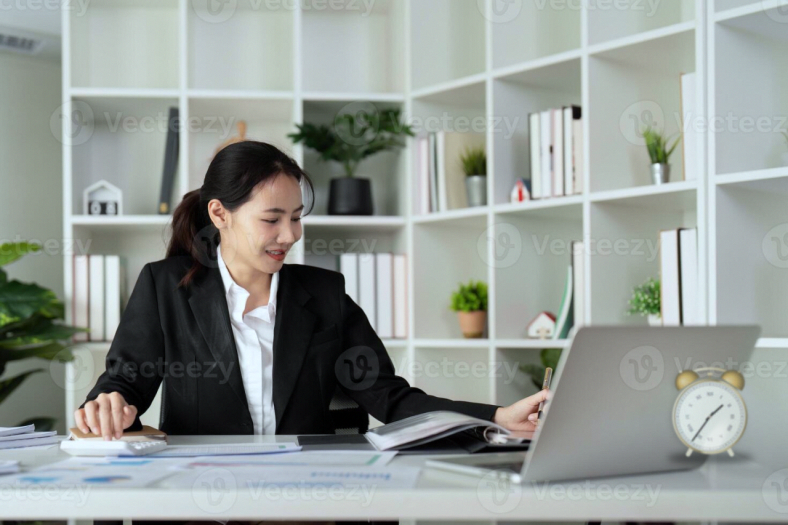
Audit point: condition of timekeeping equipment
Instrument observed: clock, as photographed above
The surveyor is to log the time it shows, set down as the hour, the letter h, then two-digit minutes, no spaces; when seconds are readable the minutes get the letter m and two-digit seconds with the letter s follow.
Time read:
1h36
